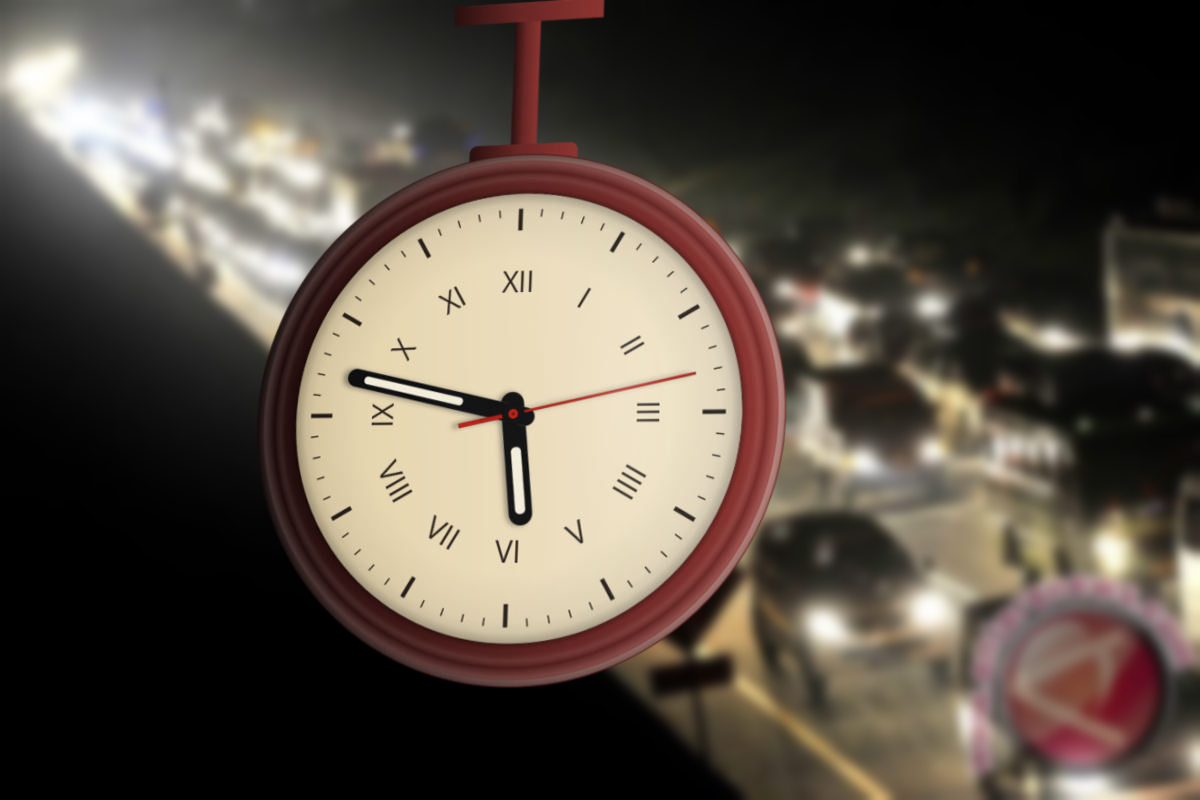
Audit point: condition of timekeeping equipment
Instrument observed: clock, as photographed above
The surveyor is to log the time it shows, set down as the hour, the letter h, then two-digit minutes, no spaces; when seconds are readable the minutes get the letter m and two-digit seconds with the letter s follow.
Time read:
5h47m13s
